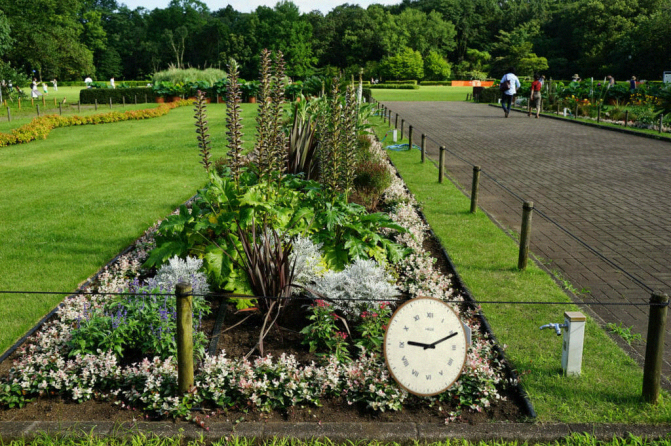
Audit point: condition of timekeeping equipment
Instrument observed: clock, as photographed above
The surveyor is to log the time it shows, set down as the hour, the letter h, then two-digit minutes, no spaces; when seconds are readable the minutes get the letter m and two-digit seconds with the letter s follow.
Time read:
9h11
